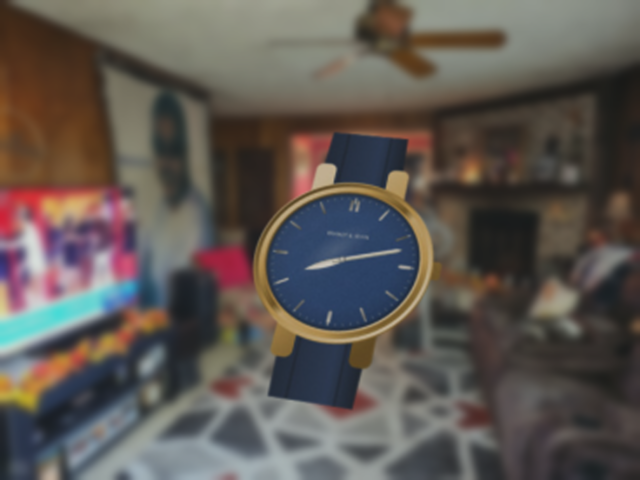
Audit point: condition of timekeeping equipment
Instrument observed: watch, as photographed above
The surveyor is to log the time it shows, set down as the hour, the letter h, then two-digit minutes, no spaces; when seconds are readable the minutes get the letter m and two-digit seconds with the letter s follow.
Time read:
8h12
